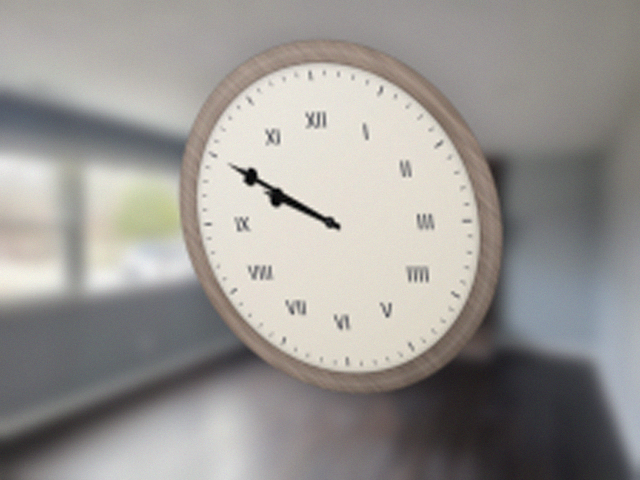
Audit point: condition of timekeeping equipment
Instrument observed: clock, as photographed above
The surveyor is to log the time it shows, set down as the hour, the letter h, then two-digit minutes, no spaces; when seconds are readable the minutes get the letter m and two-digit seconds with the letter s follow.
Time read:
9h50
